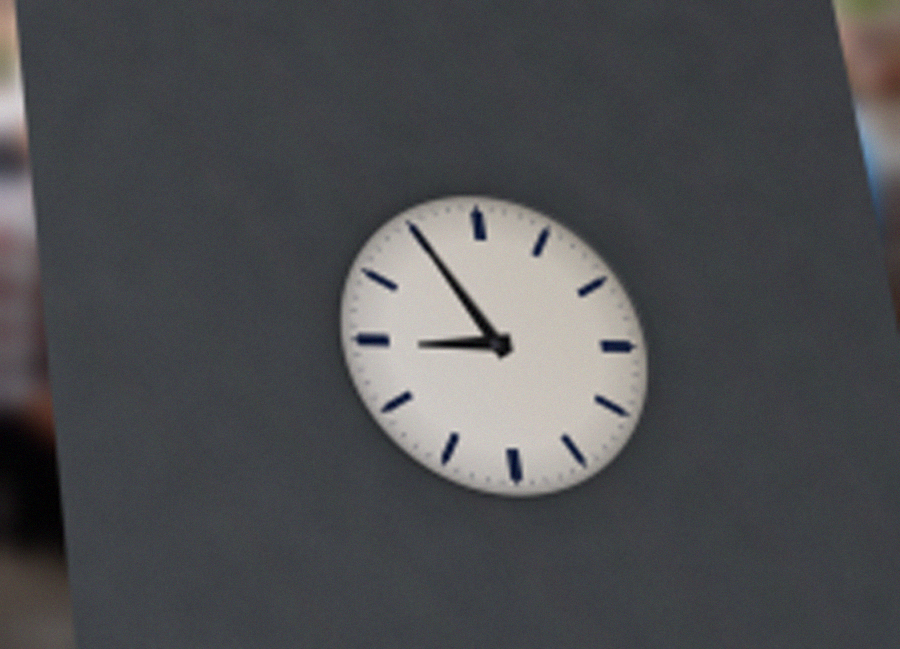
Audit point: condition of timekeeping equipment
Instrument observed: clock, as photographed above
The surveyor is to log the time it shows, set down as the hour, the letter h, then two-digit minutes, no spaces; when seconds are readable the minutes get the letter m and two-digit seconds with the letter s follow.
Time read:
8h55
